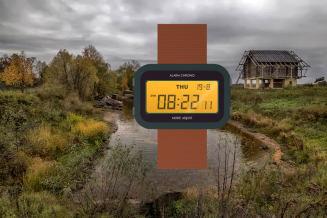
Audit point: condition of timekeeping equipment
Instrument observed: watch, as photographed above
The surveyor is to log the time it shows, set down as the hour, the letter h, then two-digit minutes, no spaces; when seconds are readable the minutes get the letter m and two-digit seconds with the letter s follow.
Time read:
8h22m11s
